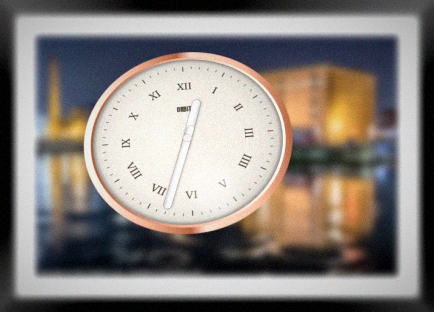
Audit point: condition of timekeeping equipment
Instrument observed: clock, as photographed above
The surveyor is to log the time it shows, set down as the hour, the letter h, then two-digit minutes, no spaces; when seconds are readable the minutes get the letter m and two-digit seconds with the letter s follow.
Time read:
12h33
